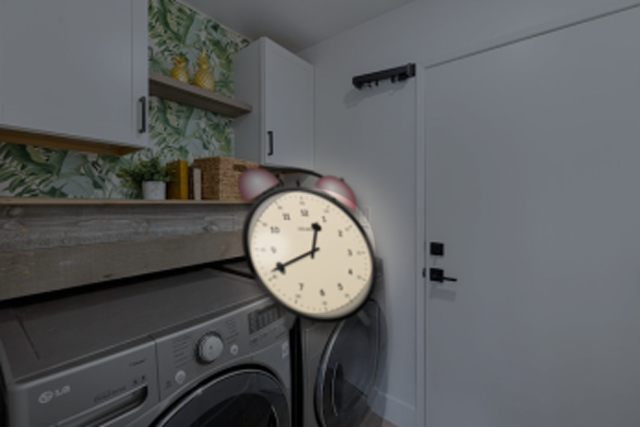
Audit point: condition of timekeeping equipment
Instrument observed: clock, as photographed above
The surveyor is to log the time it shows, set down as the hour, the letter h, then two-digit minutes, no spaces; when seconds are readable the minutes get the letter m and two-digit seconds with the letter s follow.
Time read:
12h41
